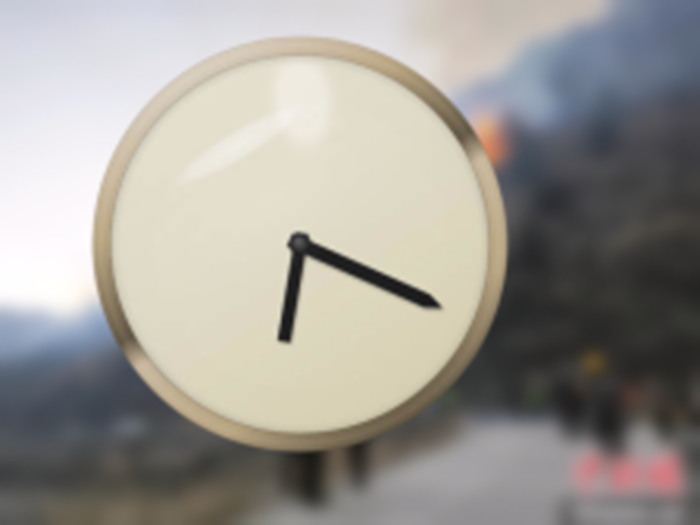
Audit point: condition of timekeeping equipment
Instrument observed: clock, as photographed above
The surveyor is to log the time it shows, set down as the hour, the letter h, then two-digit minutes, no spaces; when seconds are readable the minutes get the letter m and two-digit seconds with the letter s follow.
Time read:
6h19
